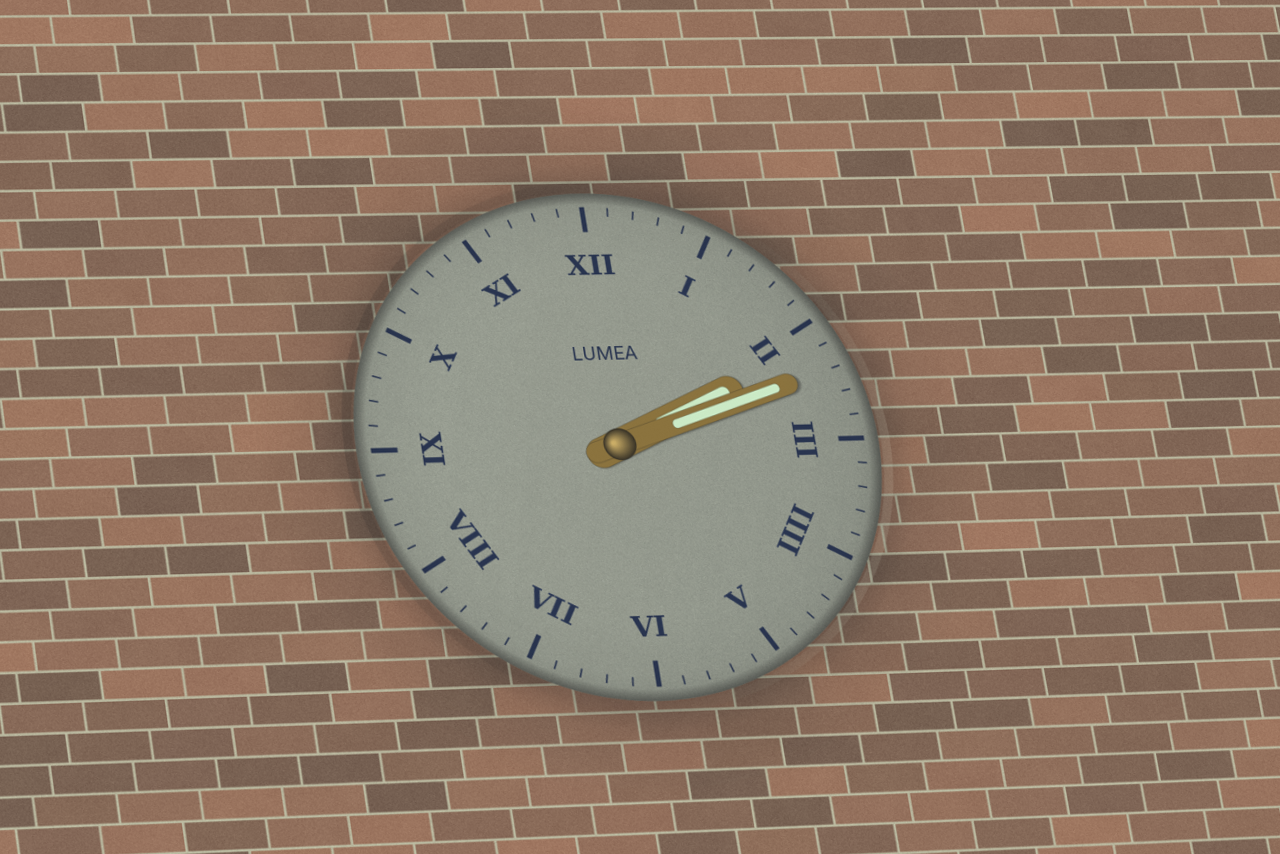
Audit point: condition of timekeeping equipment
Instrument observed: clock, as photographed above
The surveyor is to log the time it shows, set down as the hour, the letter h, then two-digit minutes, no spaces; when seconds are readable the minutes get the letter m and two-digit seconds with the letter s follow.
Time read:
2h12
